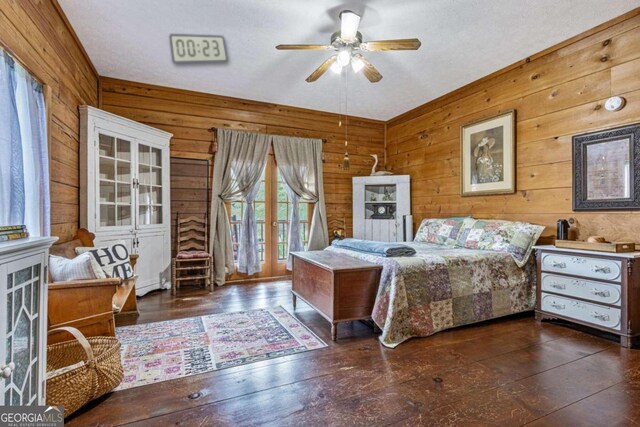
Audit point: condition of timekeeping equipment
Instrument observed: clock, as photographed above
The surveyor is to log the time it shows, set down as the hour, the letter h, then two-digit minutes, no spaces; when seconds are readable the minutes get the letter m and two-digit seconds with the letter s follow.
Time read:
0h23
